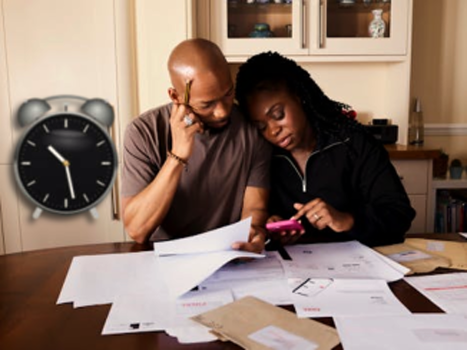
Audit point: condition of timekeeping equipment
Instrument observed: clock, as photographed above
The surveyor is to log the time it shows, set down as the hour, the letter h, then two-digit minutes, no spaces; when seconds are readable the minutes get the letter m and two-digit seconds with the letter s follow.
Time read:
10h28
